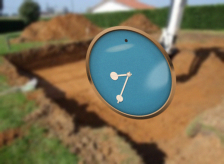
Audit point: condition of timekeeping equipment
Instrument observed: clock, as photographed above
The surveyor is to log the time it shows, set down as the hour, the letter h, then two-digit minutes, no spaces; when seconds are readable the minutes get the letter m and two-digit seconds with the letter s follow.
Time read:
8h34
